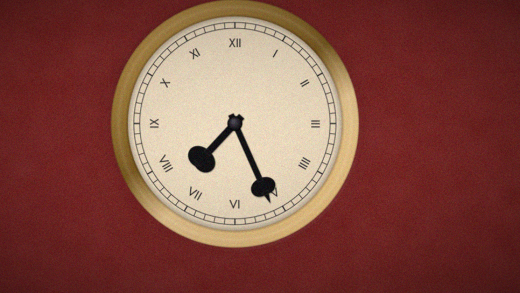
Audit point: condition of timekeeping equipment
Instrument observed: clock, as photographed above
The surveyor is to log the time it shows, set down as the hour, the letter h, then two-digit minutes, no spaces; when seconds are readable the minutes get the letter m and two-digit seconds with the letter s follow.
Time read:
7h26
